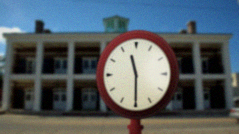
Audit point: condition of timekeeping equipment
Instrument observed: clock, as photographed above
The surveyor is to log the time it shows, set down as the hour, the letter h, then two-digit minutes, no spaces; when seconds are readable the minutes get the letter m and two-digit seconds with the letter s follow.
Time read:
11h30
